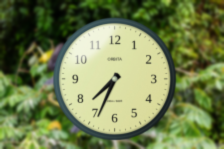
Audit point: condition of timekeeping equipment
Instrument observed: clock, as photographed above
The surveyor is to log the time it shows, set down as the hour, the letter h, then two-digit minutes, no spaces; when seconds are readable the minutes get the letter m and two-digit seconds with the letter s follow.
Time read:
7h34
